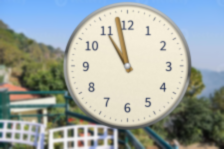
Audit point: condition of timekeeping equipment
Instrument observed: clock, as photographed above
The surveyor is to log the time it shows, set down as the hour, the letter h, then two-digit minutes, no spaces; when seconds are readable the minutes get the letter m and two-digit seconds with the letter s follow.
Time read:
10h58
